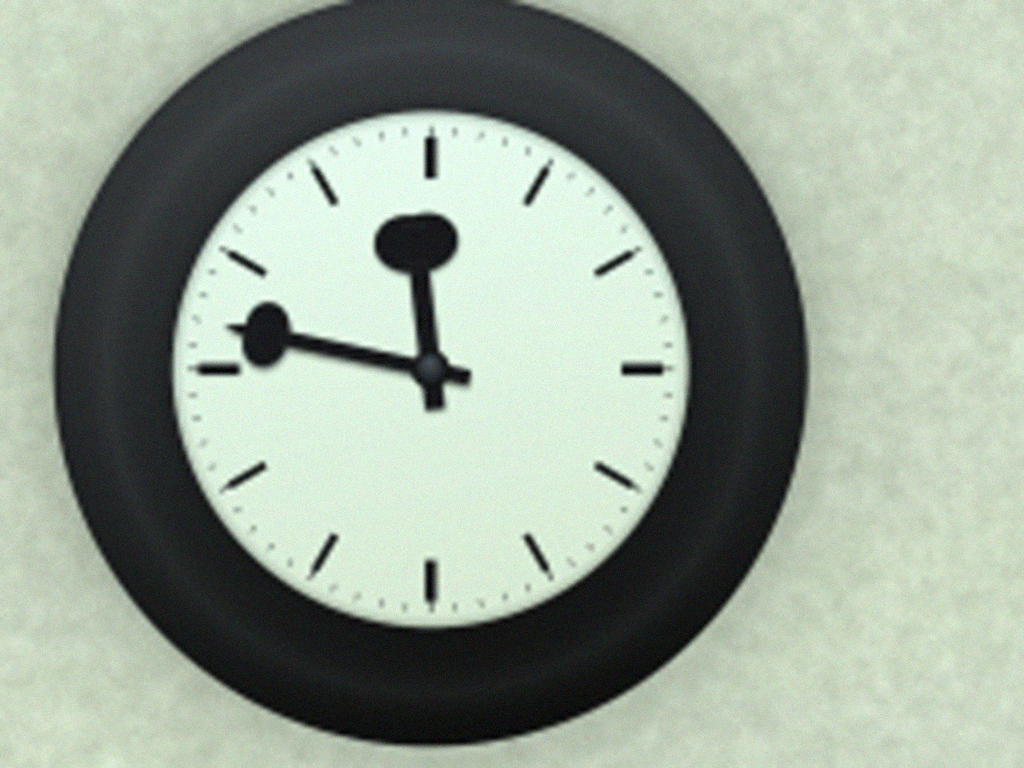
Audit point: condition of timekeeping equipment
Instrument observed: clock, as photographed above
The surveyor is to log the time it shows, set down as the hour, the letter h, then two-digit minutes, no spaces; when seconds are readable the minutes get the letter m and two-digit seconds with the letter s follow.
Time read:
11h47
